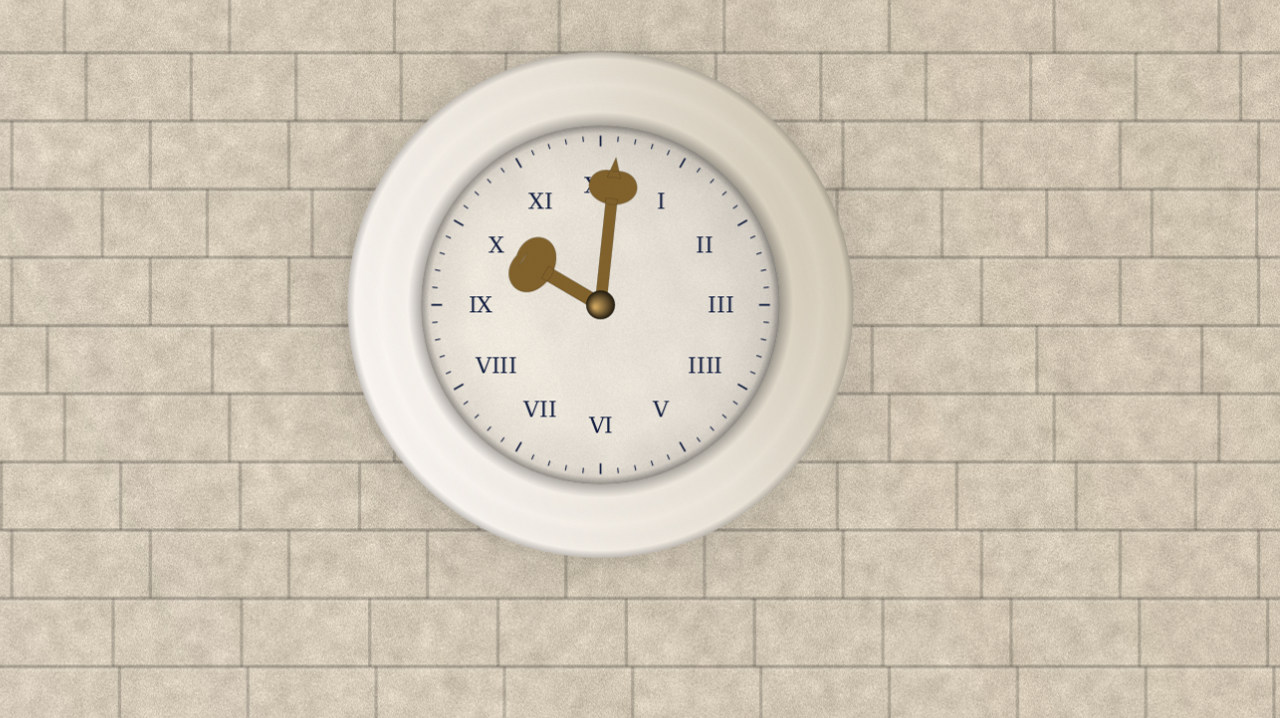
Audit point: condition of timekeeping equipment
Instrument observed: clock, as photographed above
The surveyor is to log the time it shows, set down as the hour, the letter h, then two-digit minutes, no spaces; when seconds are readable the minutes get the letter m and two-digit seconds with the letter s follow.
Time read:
10h01
